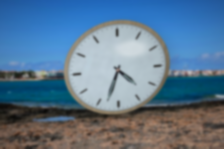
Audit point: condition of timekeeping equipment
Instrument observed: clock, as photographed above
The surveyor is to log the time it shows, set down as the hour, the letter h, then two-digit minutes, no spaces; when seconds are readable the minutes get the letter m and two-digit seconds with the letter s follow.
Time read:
4h33
